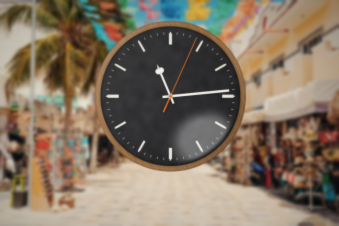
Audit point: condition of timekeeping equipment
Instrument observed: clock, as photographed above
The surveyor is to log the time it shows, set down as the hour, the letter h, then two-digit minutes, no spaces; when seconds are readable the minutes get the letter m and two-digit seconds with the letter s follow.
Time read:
11h14m04s
